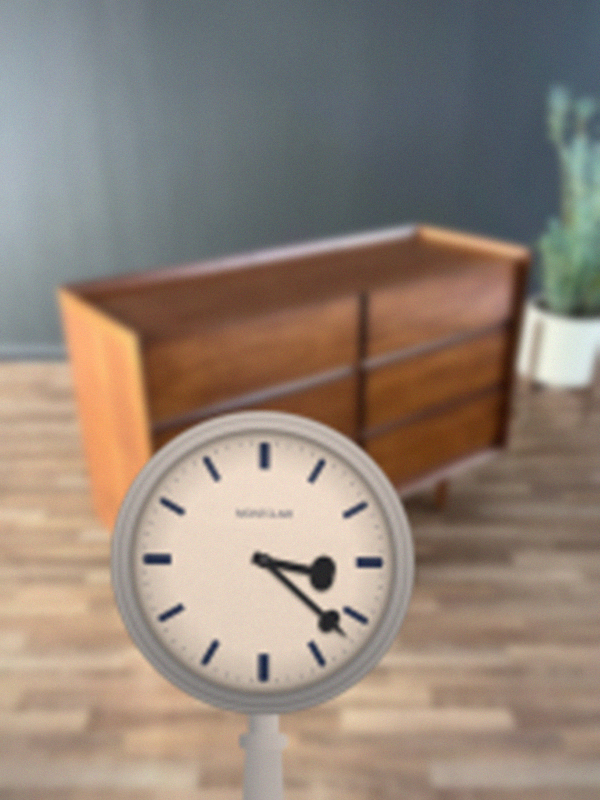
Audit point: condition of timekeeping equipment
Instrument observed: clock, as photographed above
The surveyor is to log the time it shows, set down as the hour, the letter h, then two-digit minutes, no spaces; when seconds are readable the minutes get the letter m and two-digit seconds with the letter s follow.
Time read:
3h22
